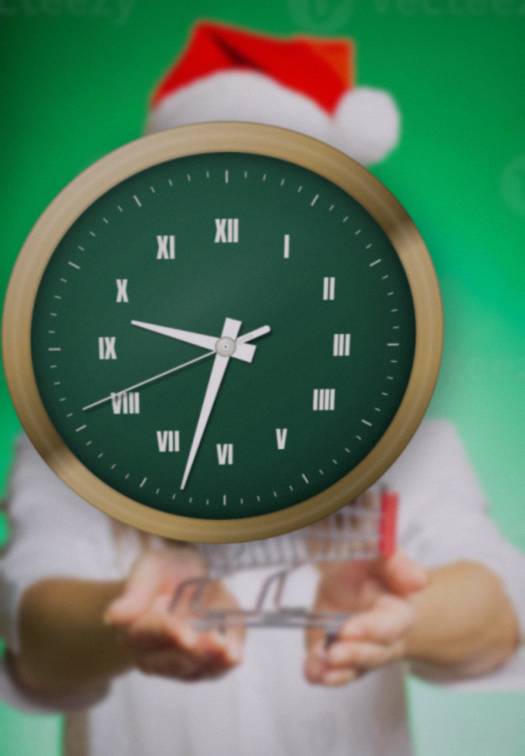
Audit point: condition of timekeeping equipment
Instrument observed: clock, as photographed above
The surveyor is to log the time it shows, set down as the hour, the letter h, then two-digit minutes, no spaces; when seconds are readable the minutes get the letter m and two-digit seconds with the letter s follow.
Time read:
9h32m41s
